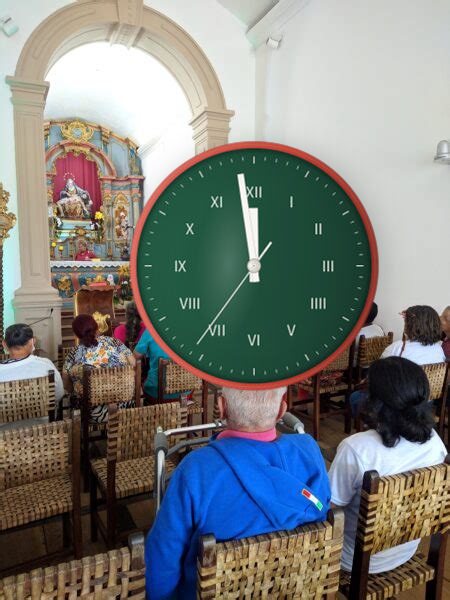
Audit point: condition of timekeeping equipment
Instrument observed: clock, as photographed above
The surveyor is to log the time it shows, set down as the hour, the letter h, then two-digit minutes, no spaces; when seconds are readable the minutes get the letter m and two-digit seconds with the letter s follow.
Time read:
11h58m36s
